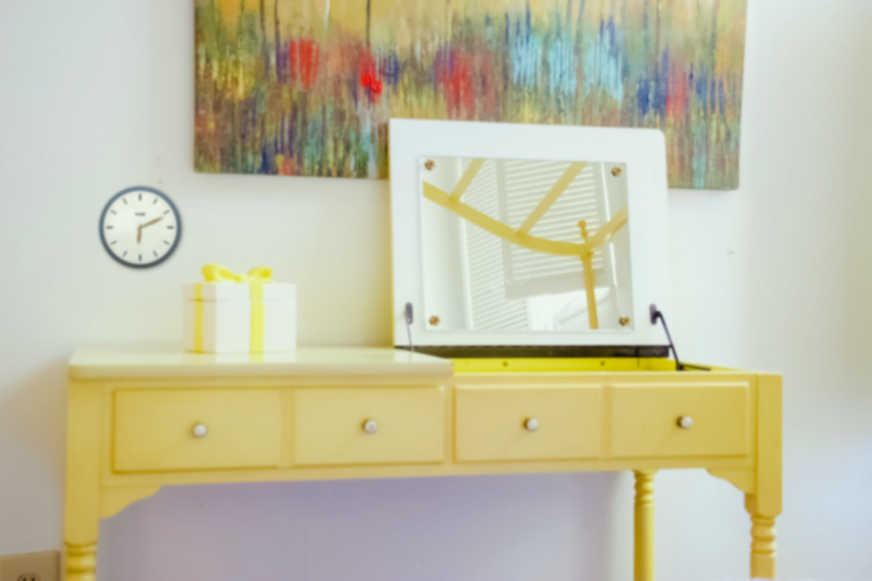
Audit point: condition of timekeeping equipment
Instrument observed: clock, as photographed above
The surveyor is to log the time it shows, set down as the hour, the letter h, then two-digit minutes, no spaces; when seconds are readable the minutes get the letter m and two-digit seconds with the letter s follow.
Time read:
6h11
